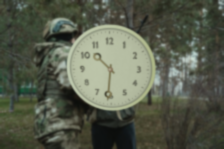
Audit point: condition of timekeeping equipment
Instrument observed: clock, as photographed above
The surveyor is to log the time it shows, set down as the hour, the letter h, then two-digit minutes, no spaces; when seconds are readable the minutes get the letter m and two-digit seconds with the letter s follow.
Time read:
10h31
